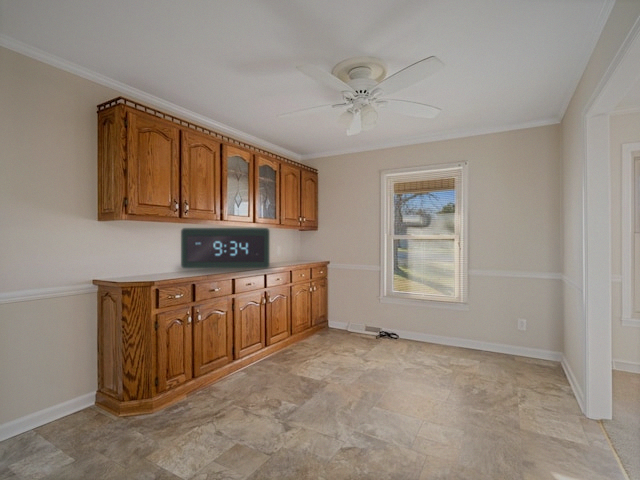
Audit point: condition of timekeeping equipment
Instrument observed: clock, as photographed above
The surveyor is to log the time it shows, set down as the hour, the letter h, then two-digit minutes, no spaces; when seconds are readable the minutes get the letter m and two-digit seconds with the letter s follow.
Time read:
9h34
